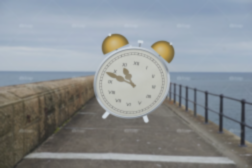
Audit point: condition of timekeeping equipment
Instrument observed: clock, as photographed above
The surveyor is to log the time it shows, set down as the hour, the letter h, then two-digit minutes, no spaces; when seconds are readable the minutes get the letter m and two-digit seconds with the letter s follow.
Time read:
10h48
